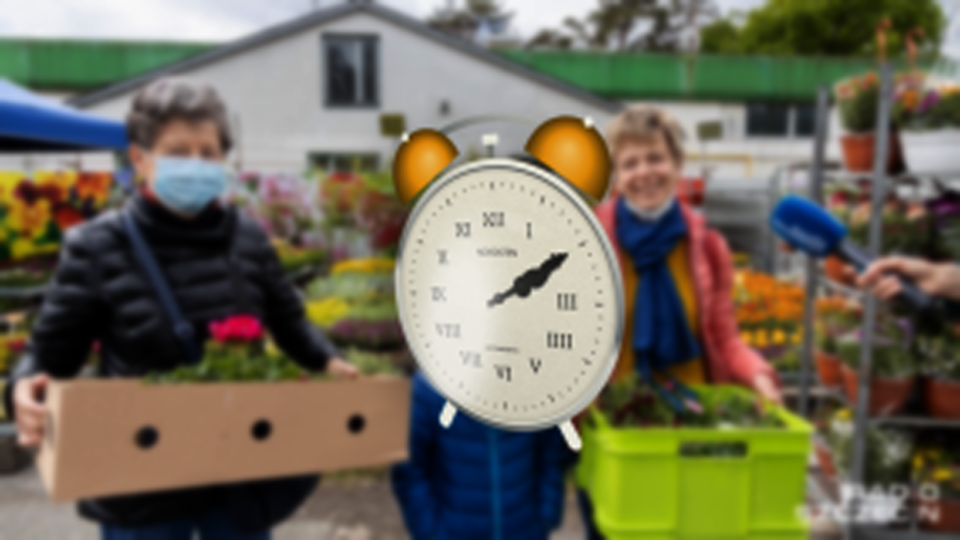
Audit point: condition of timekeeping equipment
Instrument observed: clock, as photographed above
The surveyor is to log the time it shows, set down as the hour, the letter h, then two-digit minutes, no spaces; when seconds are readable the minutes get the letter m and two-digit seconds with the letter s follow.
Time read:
2h10
